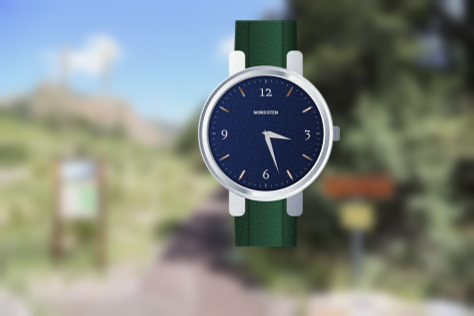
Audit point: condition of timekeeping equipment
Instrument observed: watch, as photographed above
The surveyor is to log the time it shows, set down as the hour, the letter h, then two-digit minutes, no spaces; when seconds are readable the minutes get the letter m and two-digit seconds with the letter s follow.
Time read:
3h27
